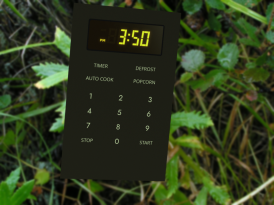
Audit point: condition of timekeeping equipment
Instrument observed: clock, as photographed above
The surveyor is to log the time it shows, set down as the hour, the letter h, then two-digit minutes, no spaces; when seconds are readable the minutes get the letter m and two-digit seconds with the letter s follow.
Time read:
3h50
